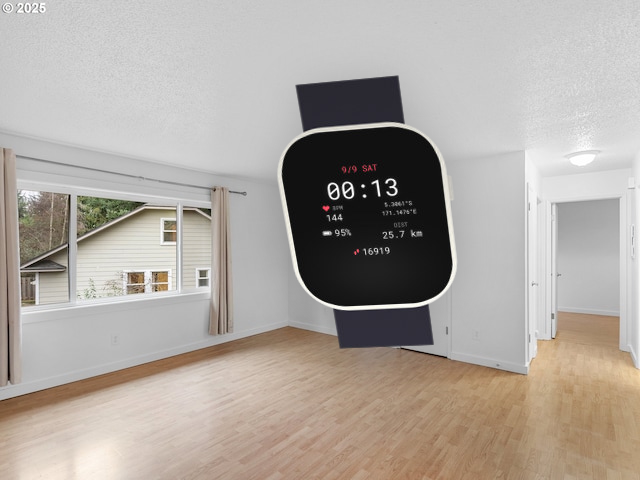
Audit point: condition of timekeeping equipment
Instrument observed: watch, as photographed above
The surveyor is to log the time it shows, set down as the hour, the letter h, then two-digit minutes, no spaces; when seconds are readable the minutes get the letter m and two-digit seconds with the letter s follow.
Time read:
0h13
